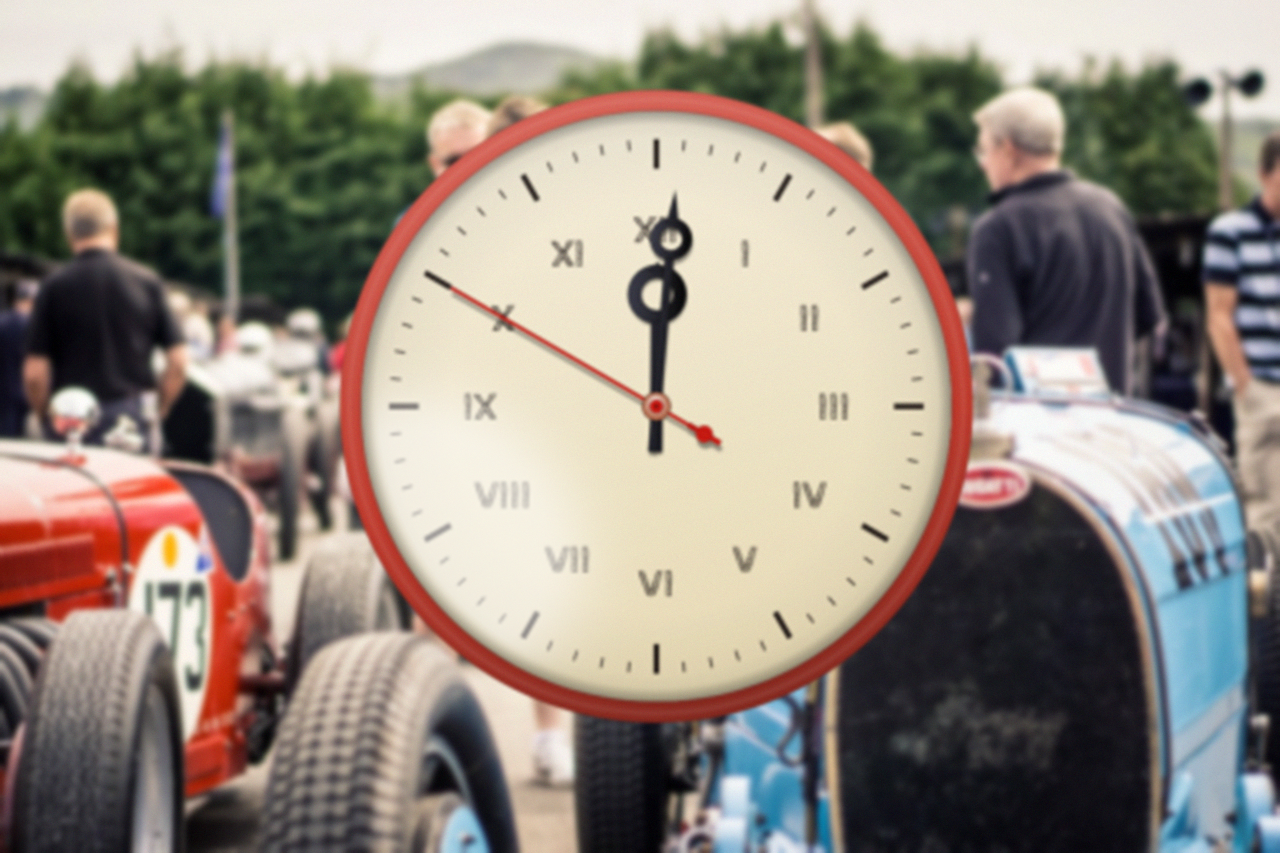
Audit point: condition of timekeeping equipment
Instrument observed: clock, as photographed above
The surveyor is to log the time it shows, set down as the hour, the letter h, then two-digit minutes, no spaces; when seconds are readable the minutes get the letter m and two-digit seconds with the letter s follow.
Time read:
12h00m50s
